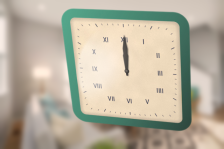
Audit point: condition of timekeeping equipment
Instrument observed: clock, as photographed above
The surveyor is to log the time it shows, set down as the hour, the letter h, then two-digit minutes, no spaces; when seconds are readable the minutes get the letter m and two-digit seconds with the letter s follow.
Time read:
12h00
